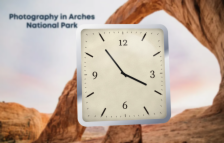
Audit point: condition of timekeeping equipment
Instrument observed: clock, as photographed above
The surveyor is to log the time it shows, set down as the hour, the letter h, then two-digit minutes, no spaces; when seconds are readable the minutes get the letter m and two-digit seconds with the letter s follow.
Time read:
3h54
